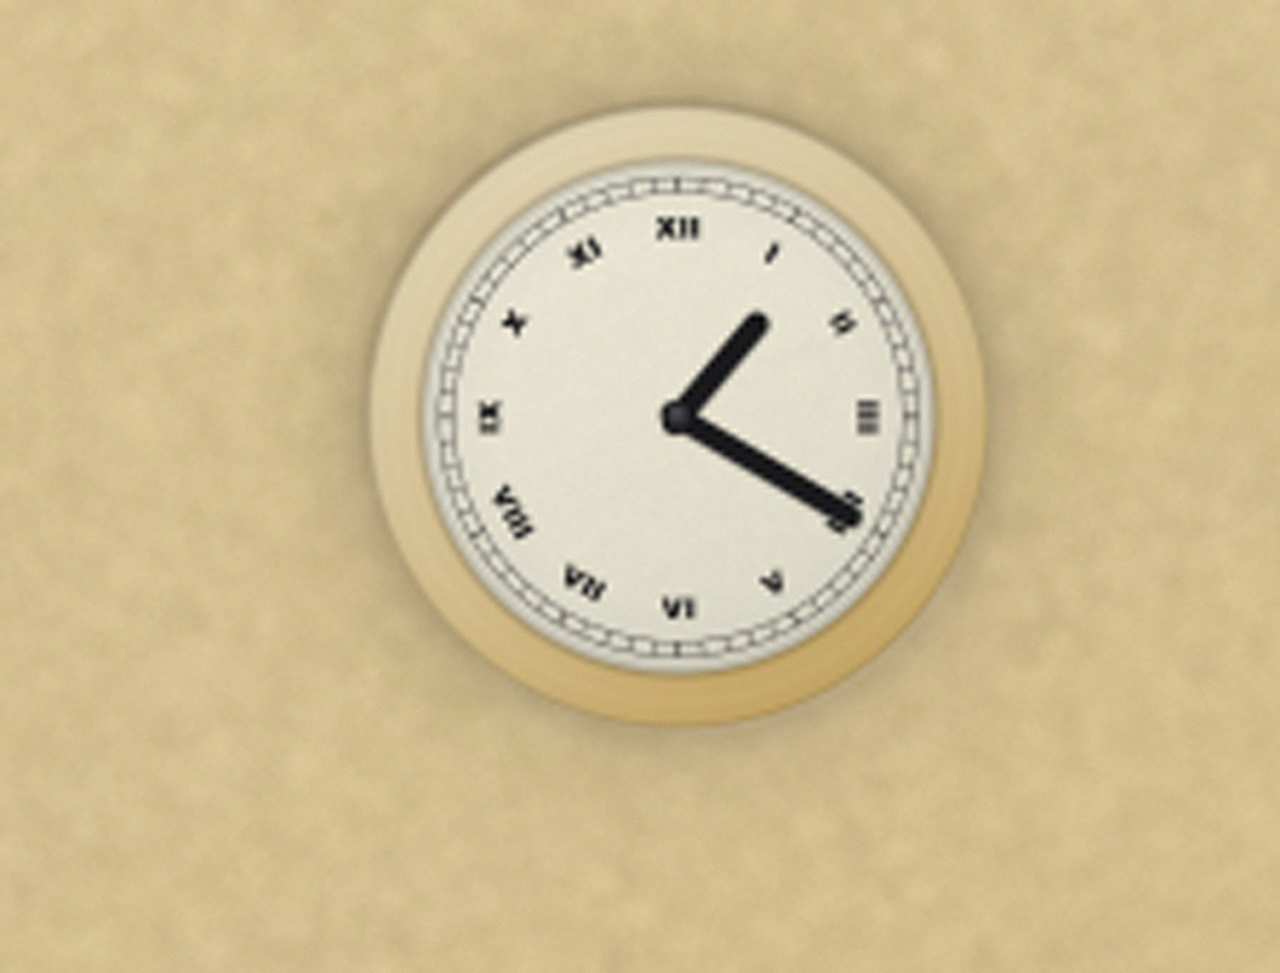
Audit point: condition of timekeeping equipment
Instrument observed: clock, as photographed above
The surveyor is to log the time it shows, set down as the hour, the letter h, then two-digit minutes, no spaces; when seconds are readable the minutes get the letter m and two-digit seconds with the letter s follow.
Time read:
1h20
